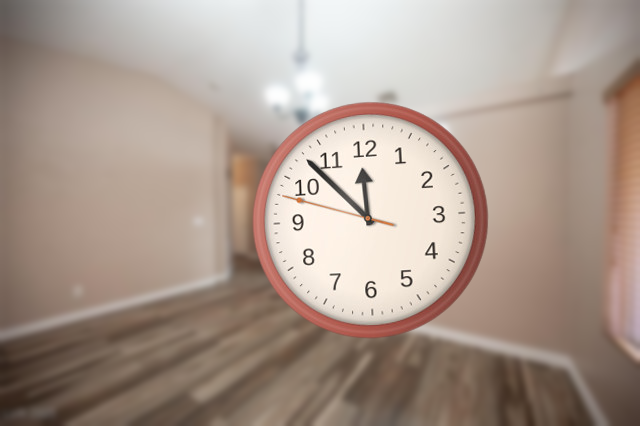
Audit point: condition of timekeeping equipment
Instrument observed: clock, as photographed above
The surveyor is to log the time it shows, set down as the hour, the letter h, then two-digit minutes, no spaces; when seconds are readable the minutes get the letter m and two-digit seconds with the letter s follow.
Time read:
11h52m48s
